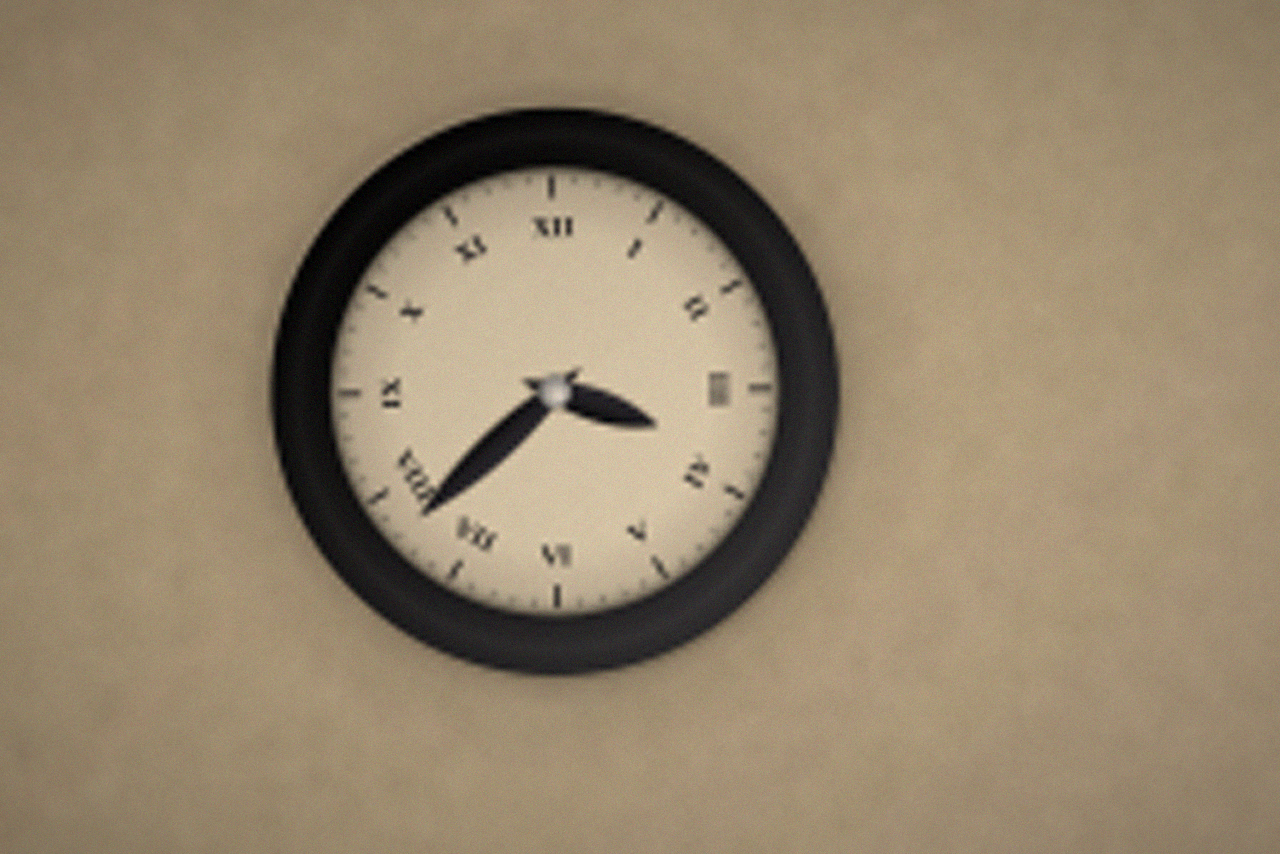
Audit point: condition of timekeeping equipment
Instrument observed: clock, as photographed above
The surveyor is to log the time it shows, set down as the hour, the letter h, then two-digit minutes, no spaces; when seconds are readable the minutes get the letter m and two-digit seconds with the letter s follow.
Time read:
3h38
